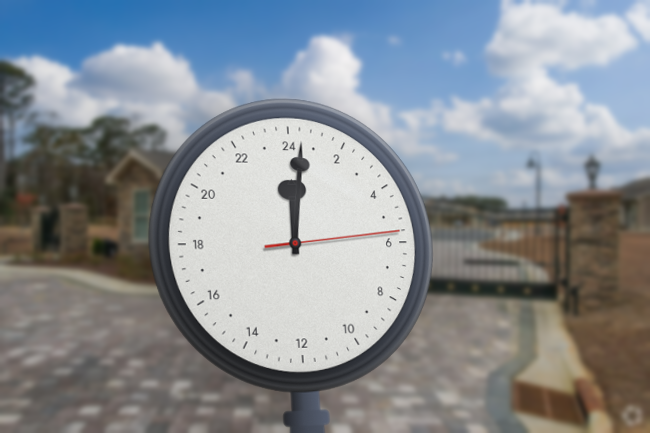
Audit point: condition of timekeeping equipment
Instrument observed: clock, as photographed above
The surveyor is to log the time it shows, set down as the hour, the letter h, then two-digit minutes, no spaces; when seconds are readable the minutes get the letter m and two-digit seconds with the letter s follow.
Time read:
0h01m14s
